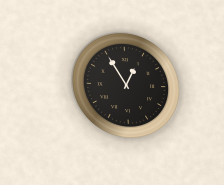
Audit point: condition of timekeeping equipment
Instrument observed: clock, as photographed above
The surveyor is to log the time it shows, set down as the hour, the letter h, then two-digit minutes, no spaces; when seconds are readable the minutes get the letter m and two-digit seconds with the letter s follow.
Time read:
12h55
